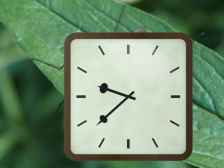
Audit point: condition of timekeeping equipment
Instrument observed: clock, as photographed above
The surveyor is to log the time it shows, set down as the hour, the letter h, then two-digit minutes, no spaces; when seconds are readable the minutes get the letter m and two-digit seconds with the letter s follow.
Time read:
9h38
